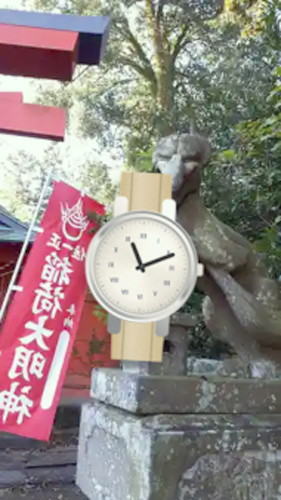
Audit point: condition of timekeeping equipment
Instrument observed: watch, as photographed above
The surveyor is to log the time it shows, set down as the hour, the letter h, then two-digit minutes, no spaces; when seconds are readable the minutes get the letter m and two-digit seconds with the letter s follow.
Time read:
11h11
